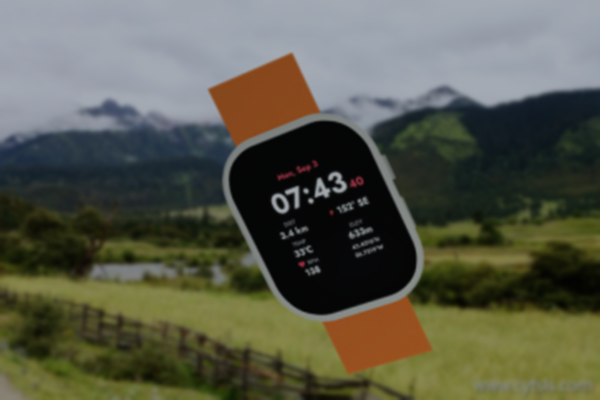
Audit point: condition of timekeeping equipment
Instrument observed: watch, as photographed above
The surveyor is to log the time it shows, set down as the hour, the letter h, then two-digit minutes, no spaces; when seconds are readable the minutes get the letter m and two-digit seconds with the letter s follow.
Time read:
7h43
